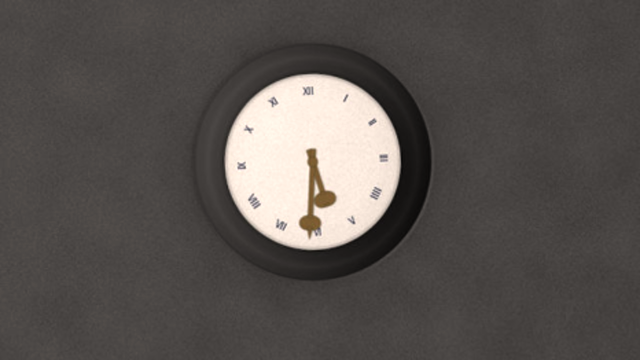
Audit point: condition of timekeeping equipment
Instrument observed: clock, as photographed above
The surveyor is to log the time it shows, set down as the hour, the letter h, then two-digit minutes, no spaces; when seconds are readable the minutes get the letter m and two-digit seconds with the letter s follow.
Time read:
5h31
